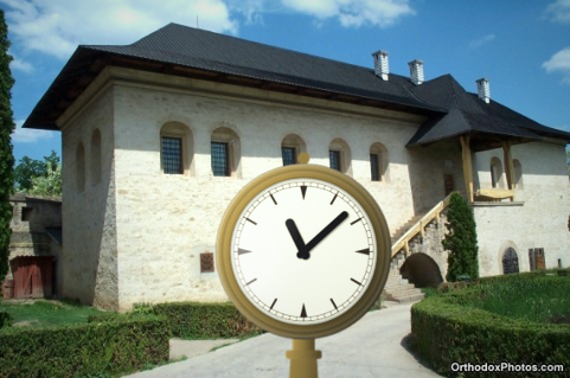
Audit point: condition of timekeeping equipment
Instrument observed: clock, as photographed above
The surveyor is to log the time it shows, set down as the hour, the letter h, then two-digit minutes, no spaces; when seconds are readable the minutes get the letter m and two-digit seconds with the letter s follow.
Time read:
11h08
